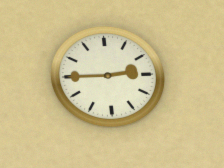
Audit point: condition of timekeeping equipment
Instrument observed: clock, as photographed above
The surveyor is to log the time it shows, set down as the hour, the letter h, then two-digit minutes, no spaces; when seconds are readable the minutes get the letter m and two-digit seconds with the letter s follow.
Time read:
2h45
